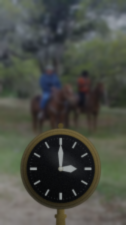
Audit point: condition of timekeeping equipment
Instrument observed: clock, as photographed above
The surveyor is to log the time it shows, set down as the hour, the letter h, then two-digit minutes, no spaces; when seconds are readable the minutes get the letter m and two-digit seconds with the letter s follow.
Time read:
3h00
